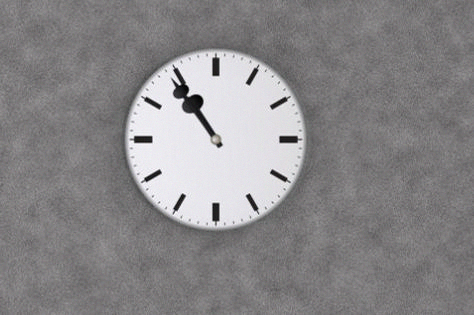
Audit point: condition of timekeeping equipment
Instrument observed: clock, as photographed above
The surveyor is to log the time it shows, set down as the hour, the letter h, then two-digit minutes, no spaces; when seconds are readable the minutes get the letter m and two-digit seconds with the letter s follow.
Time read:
10h54
